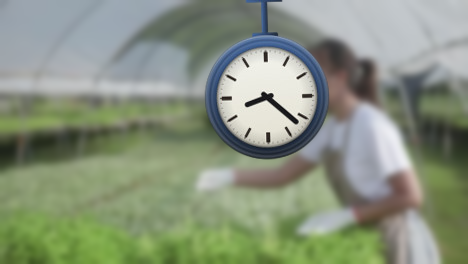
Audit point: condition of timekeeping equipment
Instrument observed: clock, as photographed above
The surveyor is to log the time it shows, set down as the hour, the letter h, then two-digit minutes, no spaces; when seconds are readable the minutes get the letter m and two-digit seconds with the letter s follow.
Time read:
8h22
